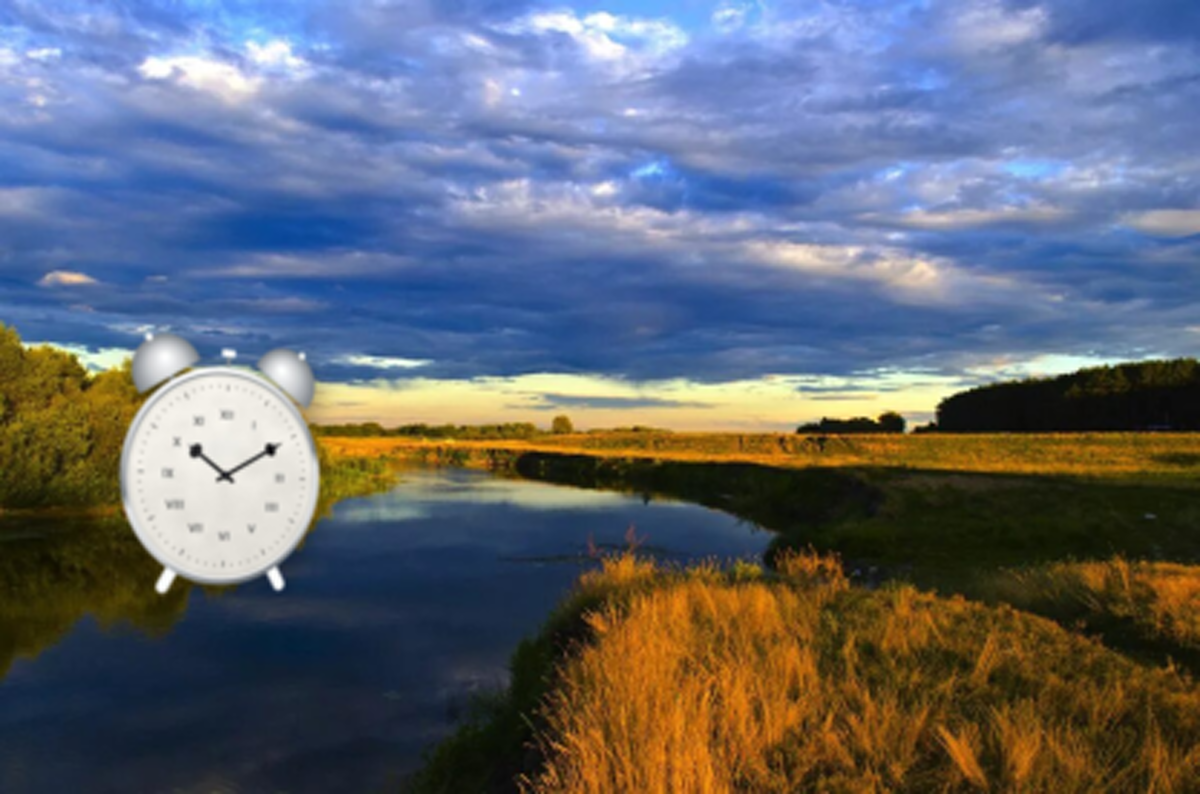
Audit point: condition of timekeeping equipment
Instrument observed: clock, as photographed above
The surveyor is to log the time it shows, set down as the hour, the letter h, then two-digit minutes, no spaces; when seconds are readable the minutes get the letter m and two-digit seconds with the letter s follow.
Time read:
10h10
